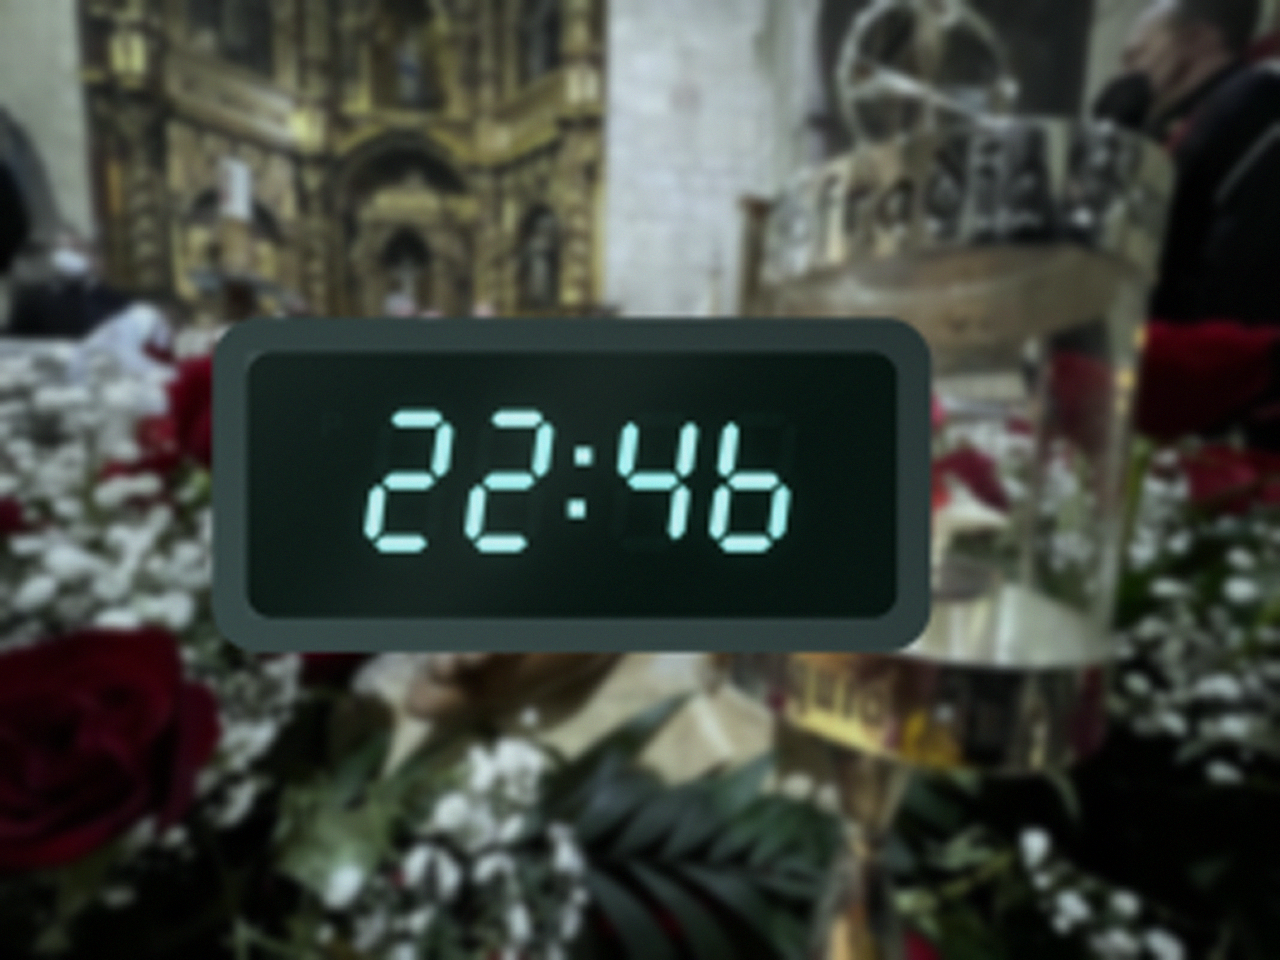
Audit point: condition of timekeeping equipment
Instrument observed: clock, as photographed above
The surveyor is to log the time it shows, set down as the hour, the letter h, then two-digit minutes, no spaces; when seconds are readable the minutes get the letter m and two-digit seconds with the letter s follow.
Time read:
22h46
